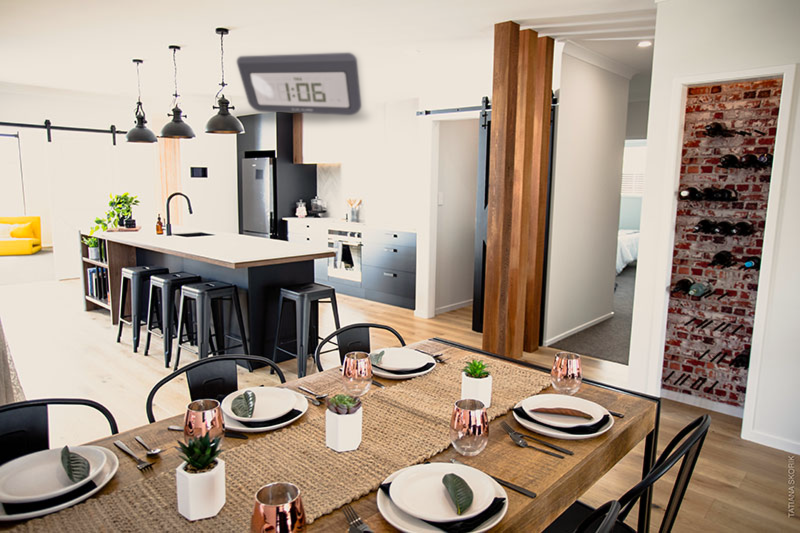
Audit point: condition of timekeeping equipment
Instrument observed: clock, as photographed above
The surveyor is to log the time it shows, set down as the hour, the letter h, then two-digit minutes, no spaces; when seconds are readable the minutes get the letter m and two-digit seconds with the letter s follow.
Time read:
1h06
